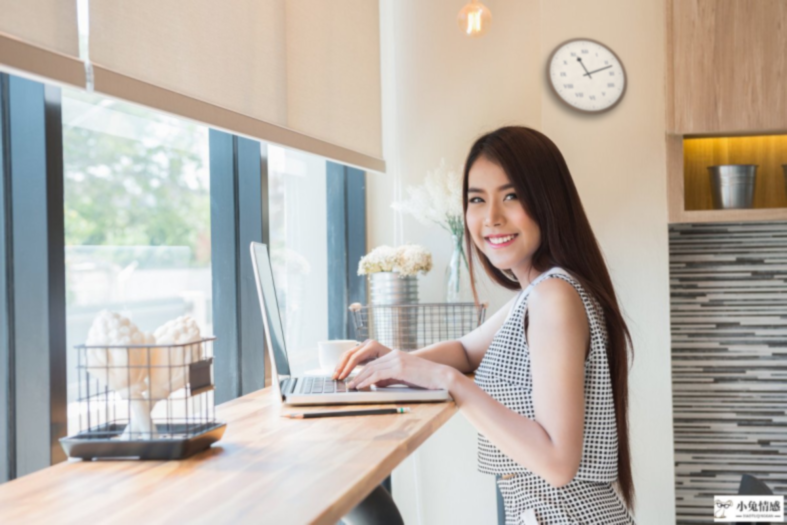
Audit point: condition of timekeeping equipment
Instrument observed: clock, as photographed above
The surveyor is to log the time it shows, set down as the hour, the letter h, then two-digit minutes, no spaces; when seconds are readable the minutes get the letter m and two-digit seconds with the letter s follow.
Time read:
11h12
